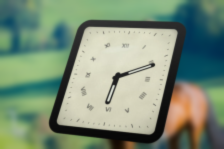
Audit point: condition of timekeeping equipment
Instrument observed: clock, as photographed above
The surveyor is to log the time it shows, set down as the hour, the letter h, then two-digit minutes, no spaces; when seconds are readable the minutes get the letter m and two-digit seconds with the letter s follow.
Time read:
6h11
